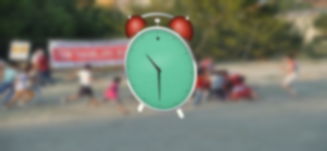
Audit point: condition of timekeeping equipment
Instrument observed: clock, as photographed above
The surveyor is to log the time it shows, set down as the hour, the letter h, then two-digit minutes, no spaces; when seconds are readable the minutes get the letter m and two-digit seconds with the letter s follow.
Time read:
10h30
